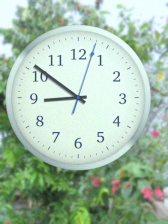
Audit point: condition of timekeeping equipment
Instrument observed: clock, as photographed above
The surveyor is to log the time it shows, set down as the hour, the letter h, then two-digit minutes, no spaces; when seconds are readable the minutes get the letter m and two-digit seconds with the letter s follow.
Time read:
8h51m03s
